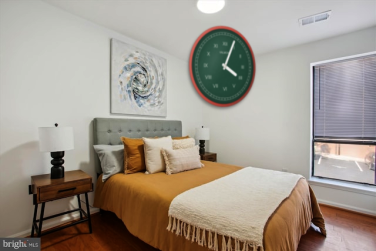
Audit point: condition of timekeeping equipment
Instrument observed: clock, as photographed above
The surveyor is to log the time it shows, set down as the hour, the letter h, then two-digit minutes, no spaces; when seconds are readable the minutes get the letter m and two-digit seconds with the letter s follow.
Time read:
4h04
